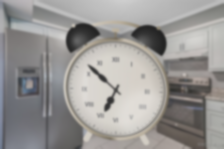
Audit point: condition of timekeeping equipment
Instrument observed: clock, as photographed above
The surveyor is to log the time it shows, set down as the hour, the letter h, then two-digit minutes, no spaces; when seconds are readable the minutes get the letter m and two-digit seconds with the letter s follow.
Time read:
6h52
